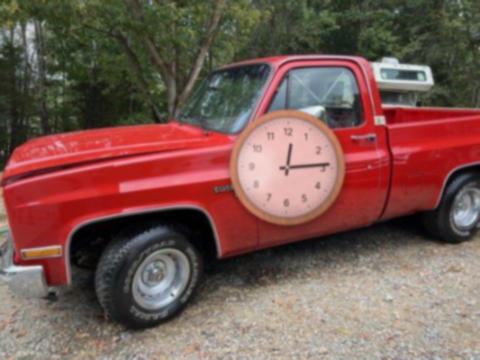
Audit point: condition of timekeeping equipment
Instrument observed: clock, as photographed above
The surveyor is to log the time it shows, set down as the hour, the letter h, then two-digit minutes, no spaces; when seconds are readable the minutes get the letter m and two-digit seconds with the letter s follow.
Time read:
12h14
